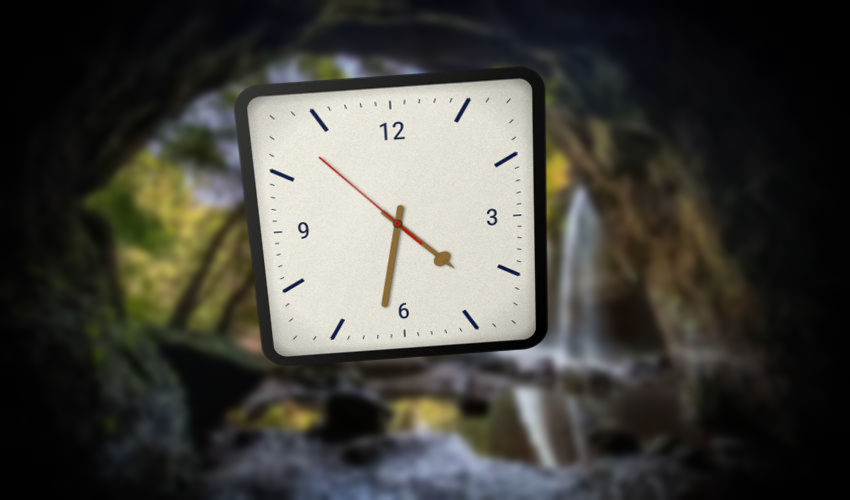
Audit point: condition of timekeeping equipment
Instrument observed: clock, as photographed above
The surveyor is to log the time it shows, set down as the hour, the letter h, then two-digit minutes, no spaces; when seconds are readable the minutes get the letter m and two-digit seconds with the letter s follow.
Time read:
4h31m53s
